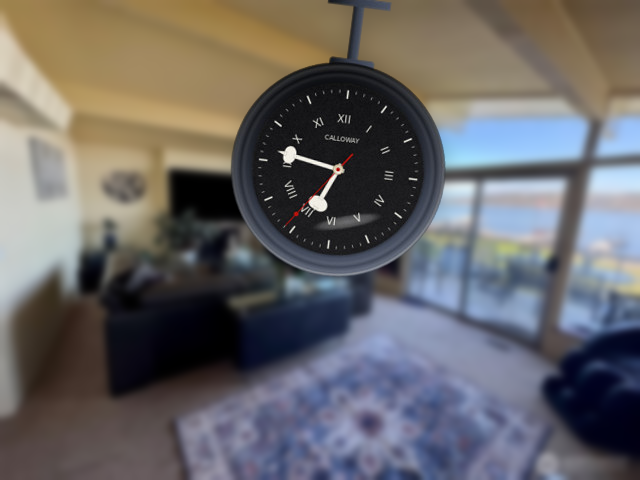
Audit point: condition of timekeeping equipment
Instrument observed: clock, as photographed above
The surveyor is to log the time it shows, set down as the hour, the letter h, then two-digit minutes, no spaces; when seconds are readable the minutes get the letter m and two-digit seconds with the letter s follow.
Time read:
6h46m36s
